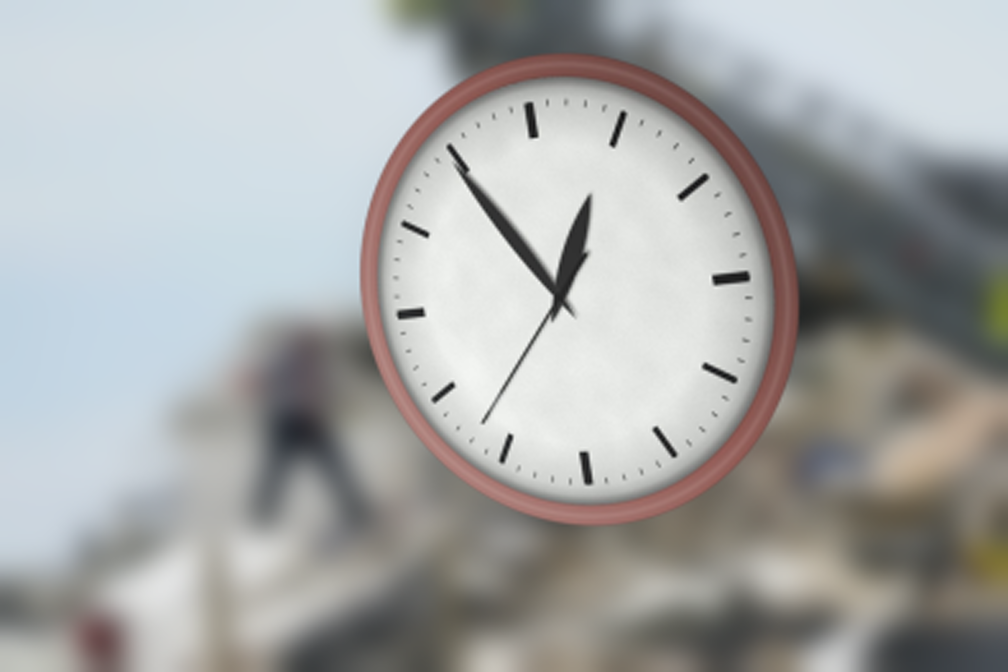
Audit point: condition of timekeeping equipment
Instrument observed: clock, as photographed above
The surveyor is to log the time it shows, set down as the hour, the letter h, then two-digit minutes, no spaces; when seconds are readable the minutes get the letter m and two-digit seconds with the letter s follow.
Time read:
12h54m37s
